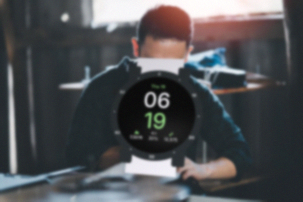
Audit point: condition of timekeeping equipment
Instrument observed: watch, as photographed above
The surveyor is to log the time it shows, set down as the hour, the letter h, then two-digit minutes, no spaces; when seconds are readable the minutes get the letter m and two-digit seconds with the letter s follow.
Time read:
6h19
